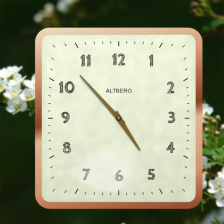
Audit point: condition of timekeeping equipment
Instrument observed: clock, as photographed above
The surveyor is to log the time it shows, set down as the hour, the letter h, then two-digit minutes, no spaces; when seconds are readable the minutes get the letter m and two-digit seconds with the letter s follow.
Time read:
4h53
